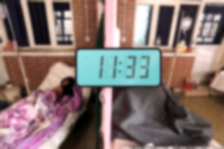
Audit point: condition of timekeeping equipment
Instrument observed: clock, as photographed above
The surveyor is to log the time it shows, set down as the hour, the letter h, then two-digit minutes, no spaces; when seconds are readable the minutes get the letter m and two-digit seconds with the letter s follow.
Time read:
11h33
